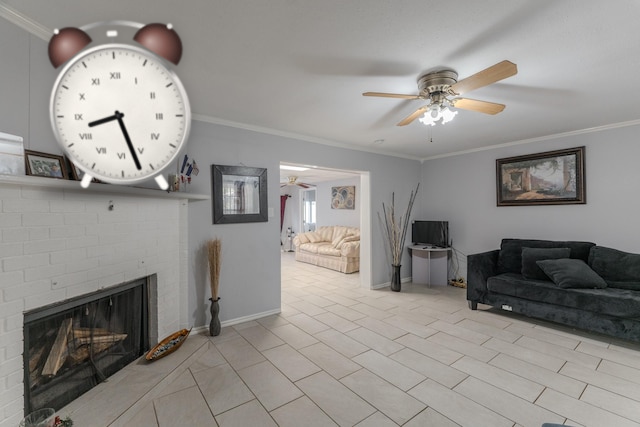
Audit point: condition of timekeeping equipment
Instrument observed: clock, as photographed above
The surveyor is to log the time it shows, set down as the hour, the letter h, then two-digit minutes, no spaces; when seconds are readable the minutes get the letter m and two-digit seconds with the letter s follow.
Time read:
8h27
